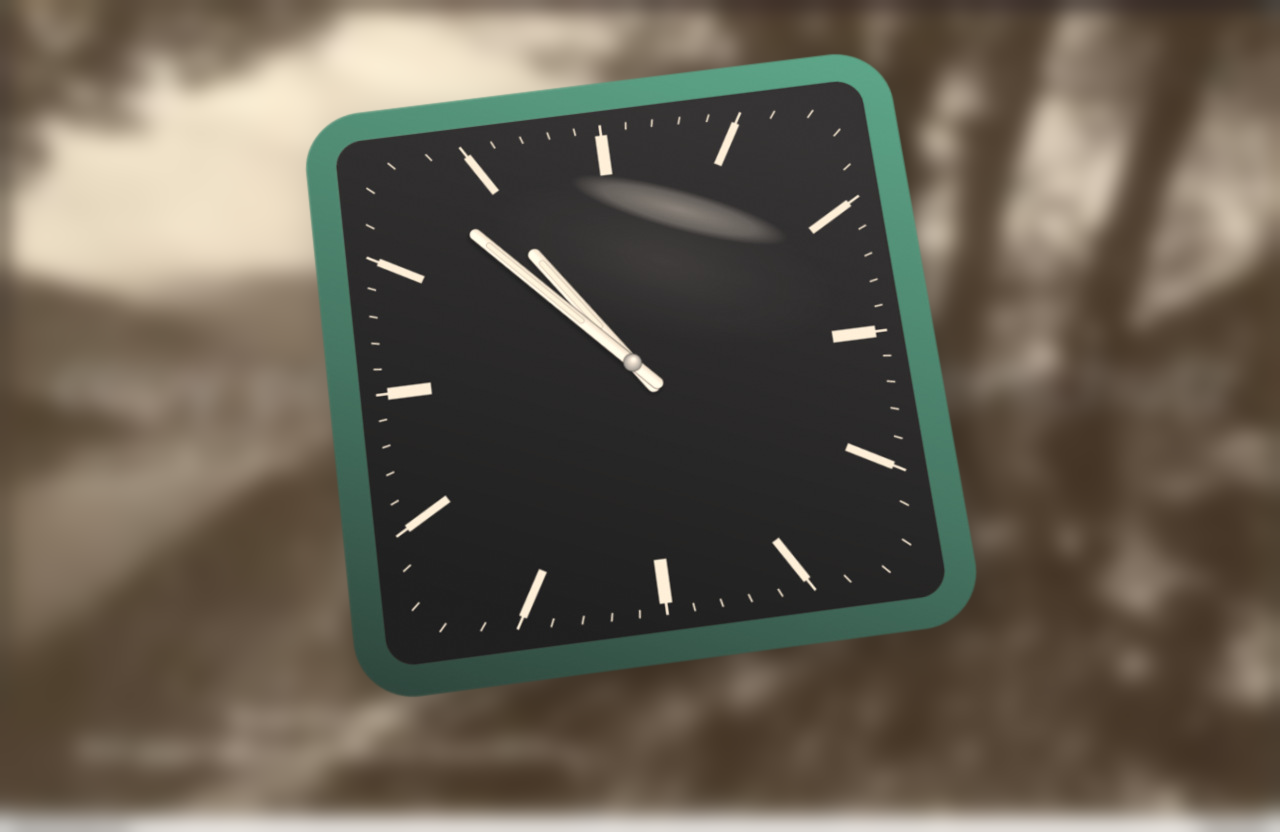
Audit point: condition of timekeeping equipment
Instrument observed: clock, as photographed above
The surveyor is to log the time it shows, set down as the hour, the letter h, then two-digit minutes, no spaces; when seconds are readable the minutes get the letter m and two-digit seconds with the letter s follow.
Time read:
10h53
